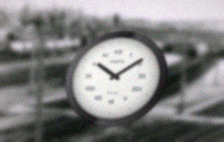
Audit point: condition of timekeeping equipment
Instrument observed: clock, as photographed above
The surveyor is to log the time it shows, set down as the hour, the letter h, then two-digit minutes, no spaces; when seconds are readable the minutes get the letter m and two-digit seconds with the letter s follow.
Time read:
10h09
